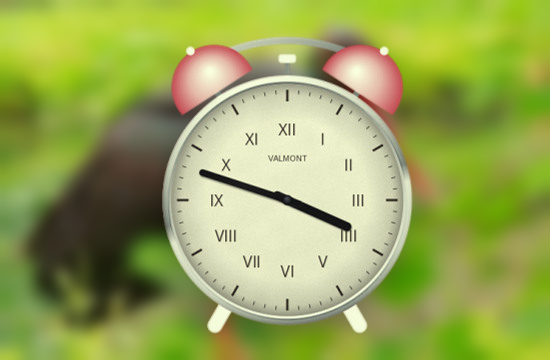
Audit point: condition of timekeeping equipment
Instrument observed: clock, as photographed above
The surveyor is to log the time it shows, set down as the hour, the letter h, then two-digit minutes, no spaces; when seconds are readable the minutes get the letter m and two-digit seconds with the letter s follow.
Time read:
3h48
